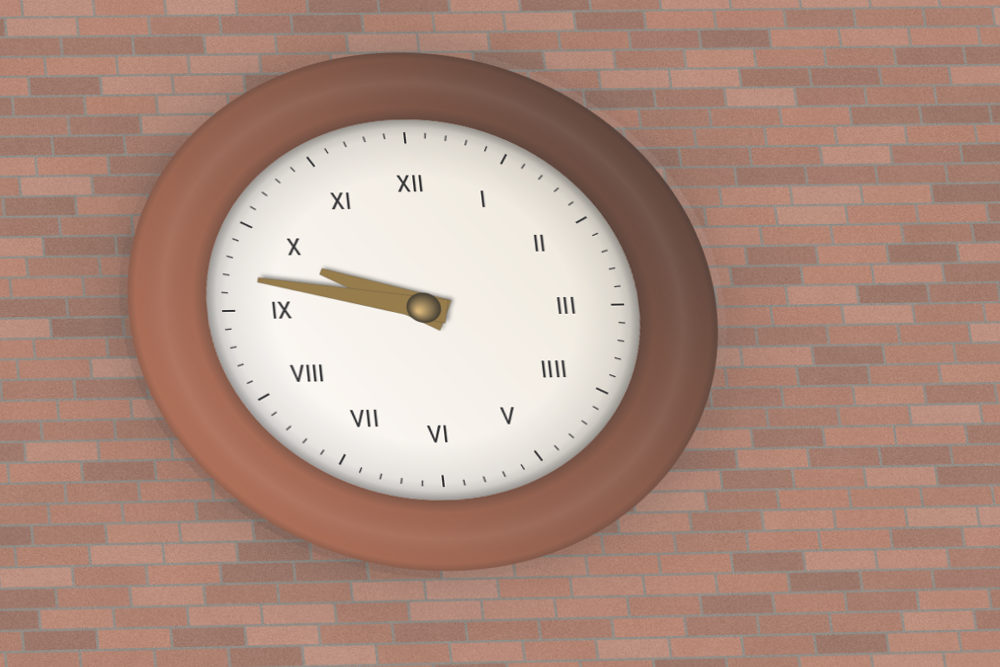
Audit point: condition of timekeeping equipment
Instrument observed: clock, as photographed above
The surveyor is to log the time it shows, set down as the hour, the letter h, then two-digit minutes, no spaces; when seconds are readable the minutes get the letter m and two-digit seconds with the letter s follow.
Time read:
9h47
